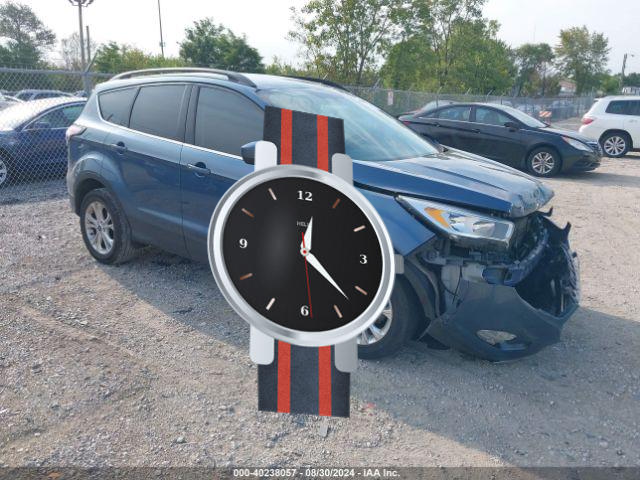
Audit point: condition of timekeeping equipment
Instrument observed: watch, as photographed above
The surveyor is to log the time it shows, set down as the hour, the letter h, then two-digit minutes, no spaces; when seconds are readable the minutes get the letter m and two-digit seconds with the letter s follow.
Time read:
12h22m29s
